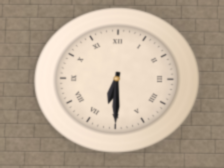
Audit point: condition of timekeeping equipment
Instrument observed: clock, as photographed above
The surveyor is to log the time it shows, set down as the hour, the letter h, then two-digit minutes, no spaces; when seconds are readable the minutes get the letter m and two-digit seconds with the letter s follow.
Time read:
6h30
